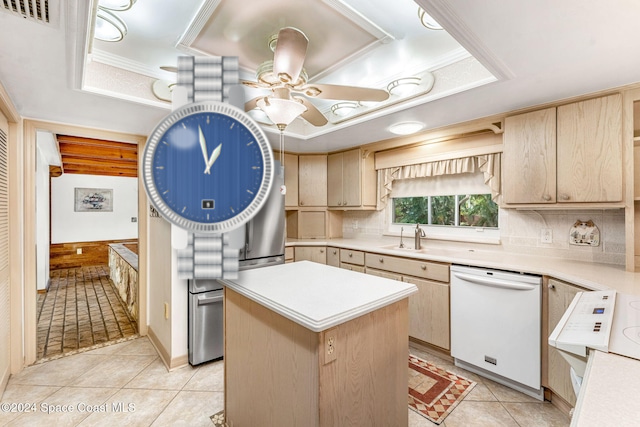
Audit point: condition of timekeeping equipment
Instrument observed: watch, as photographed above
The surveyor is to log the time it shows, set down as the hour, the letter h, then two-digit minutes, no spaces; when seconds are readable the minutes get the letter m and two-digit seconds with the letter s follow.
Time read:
12h58
